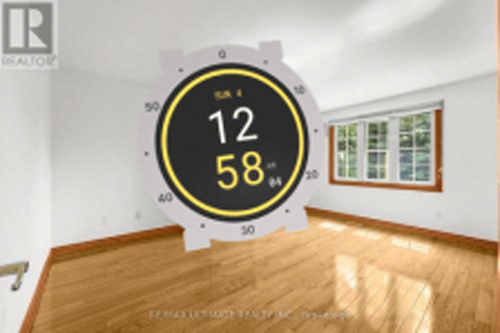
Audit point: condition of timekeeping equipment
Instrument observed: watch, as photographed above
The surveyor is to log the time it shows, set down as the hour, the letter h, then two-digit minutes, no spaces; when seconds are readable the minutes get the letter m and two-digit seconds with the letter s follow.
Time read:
12h58
